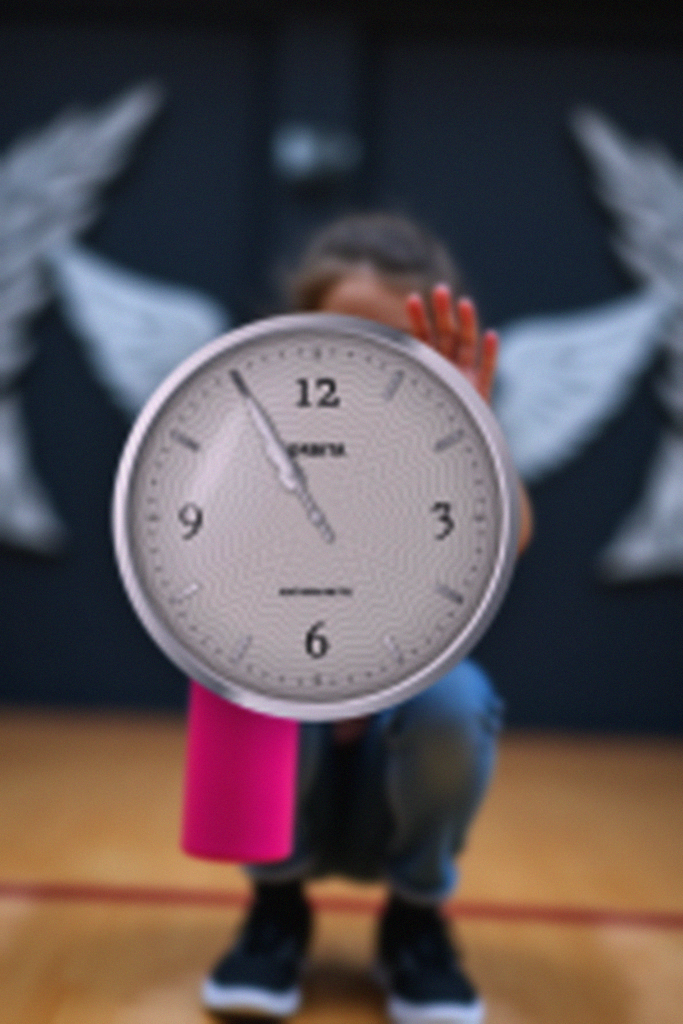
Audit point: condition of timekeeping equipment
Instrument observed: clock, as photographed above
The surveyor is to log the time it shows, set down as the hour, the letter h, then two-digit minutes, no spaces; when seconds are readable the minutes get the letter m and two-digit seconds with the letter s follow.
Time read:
10h55
